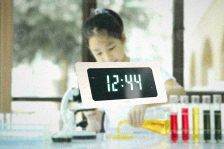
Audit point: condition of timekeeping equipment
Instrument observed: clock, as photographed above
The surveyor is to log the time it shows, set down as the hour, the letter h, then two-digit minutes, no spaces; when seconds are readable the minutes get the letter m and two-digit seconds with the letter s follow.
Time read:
12h44
